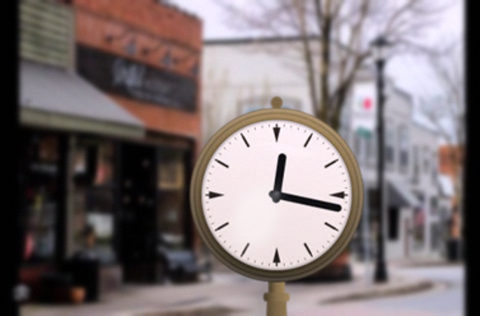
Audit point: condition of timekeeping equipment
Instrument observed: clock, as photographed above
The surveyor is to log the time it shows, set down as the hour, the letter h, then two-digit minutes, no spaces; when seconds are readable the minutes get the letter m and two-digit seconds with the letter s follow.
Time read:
12h17
